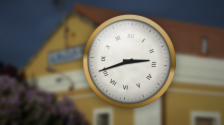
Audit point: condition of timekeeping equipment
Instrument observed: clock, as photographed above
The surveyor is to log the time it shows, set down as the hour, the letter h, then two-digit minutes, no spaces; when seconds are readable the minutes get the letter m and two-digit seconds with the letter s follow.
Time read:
2h41
